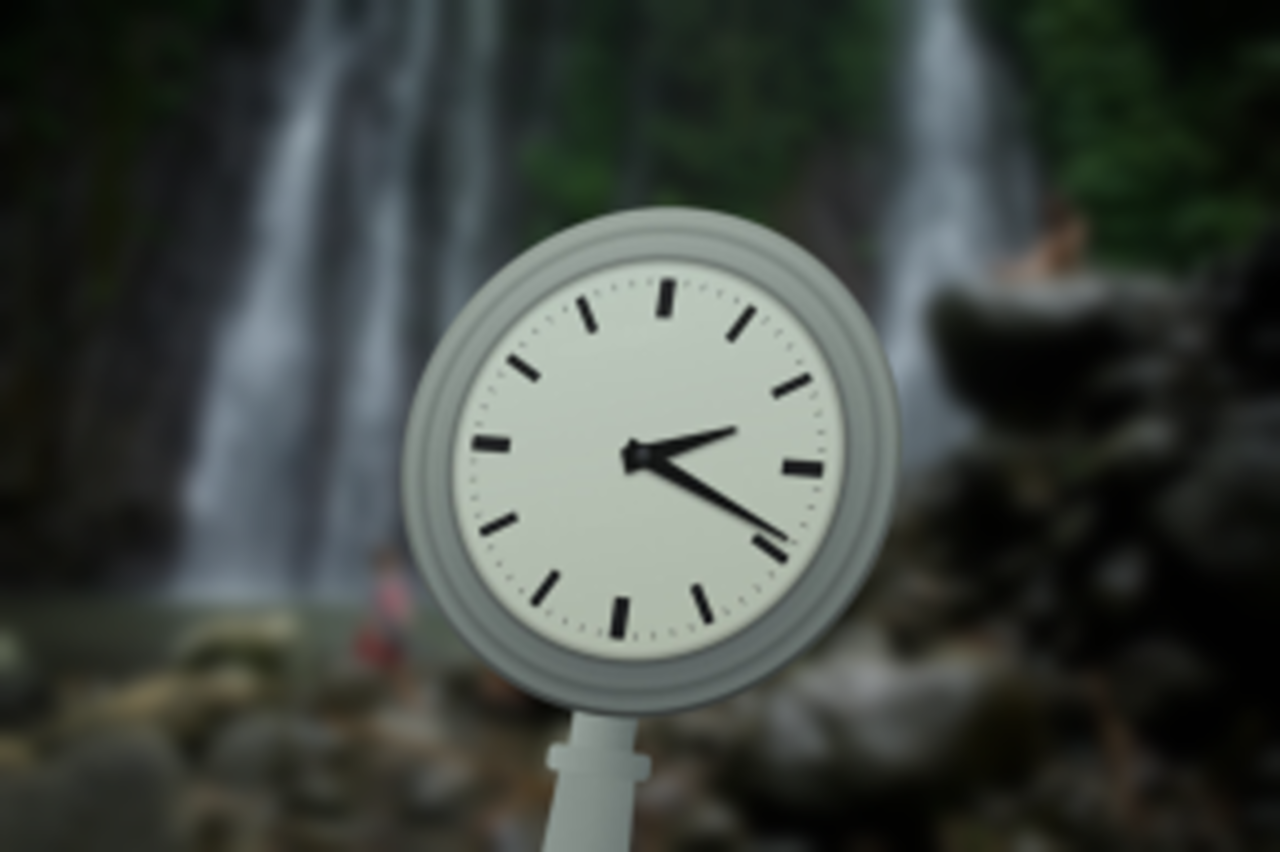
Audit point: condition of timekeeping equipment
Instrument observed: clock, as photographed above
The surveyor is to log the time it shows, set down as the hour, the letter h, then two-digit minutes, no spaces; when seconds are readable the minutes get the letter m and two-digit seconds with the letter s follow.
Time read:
2h19
